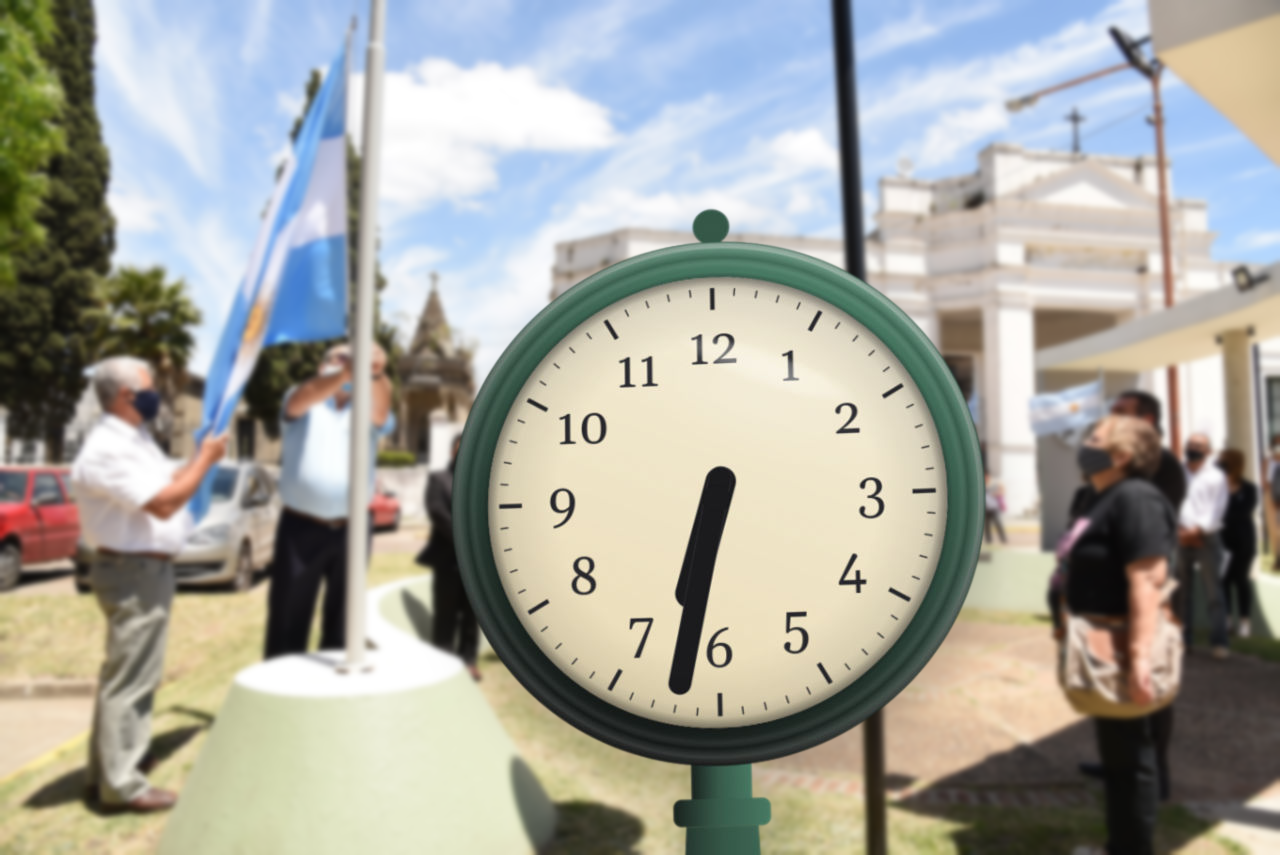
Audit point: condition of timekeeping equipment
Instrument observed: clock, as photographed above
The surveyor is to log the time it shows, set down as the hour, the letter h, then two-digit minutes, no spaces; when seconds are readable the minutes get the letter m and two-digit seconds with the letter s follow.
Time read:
6h32
